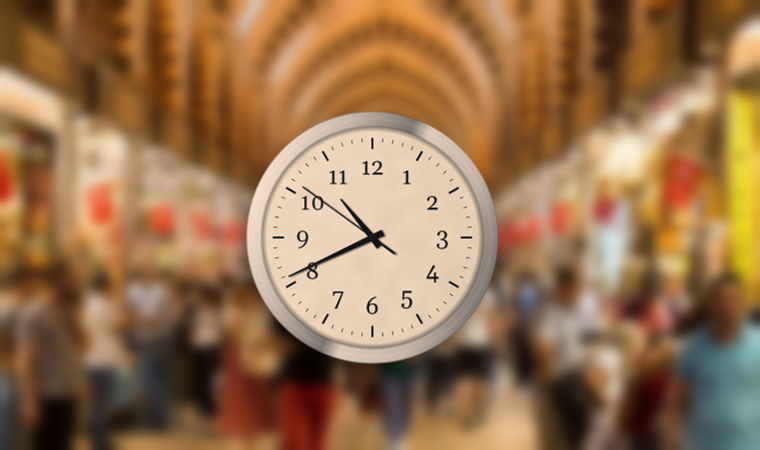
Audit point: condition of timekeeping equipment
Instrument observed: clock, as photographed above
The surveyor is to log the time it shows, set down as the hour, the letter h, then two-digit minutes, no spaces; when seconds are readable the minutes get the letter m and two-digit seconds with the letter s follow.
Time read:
10h40m51s
